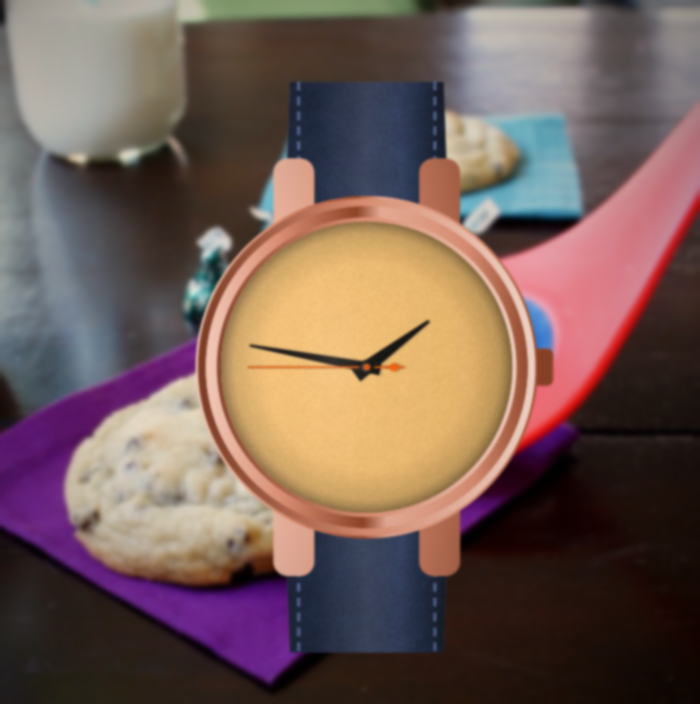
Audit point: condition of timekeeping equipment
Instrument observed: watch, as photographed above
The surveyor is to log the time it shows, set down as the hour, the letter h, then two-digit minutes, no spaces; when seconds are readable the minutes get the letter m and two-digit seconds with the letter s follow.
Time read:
1h46m45s
